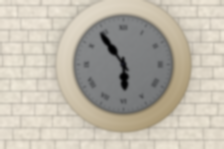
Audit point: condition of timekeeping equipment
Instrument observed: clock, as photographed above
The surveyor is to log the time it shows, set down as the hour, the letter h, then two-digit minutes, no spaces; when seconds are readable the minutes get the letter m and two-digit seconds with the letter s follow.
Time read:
5h54
